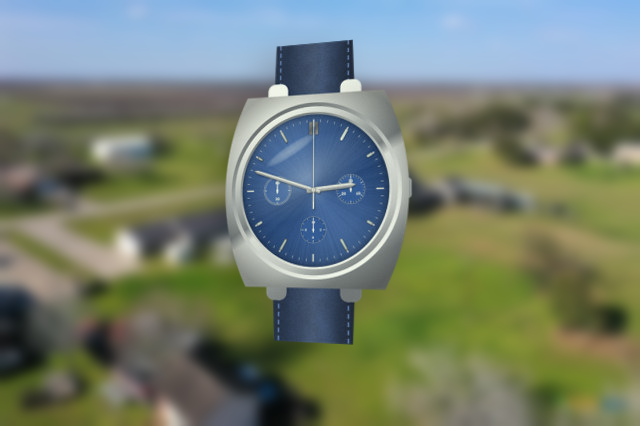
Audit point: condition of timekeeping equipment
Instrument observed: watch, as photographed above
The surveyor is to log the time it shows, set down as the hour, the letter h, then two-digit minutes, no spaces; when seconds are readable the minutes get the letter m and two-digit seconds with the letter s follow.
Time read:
2h48
